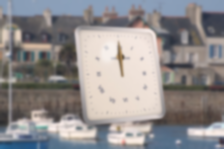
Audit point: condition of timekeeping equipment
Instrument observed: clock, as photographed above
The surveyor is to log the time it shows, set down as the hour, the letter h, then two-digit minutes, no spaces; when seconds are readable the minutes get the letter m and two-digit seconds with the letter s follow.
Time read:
12h00
